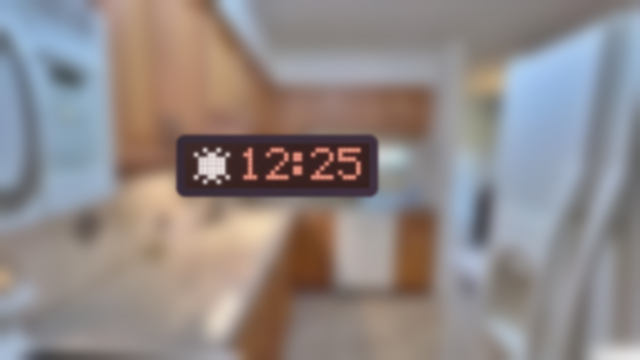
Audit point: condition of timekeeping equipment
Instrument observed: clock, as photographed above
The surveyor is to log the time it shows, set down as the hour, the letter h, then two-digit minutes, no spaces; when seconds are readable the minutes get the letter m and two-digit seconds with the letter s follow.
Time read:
12h25
